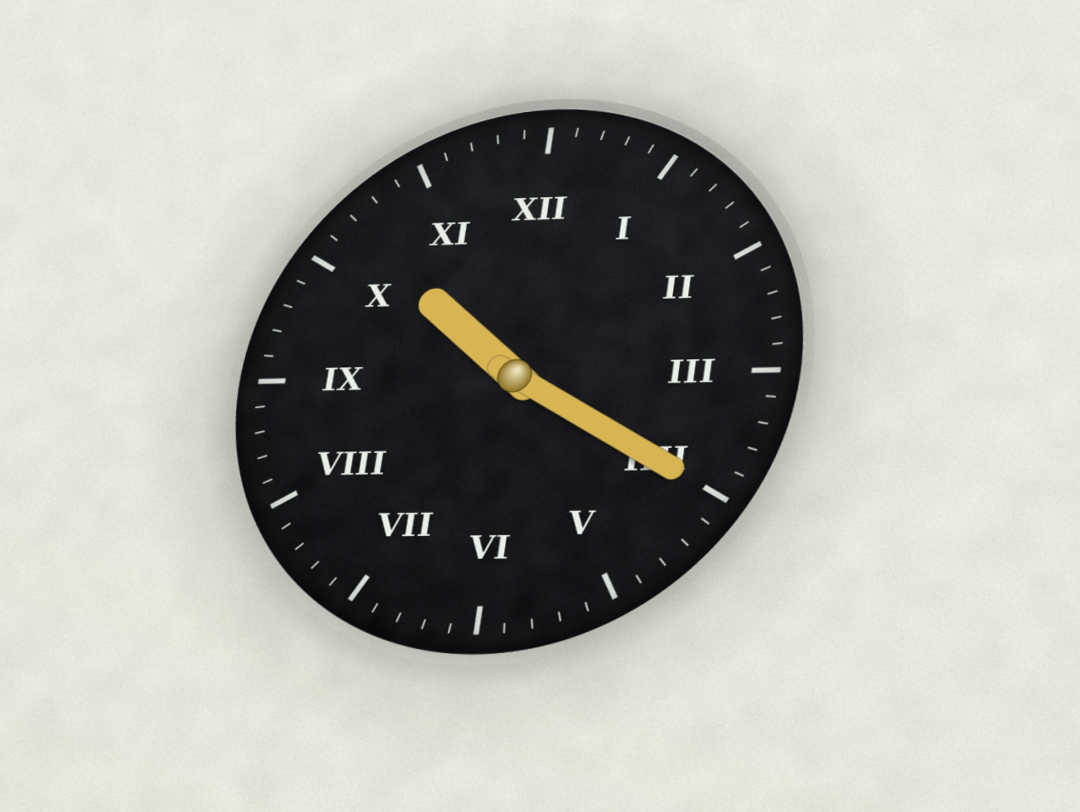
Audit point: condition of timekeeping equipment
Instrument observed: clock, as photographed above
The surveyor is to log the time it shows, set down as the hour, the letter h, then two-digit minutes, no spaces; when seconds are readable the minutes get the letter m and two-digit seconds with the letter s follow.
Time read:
10h20
